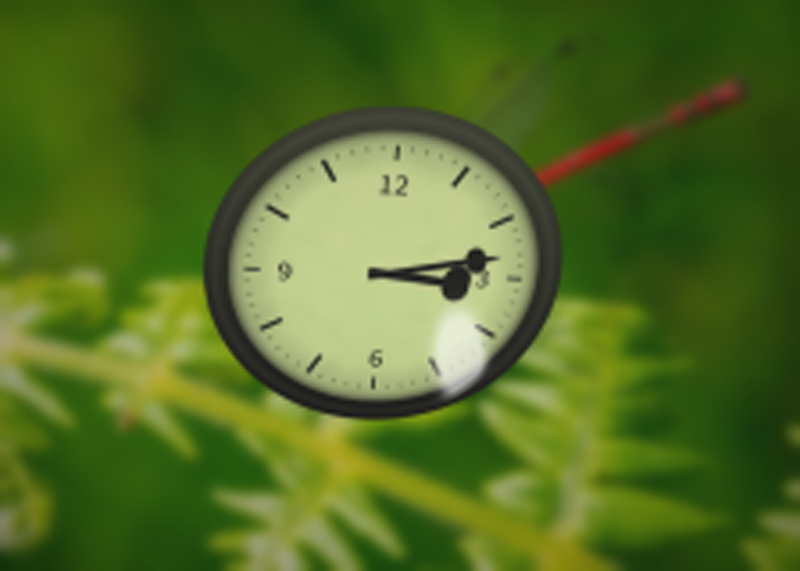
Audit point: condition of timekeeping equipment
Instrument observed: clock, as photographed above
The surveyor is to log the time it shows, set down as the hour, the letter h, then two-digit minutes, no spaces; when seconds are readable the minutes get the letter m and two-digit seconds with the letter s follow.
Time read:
3h13
